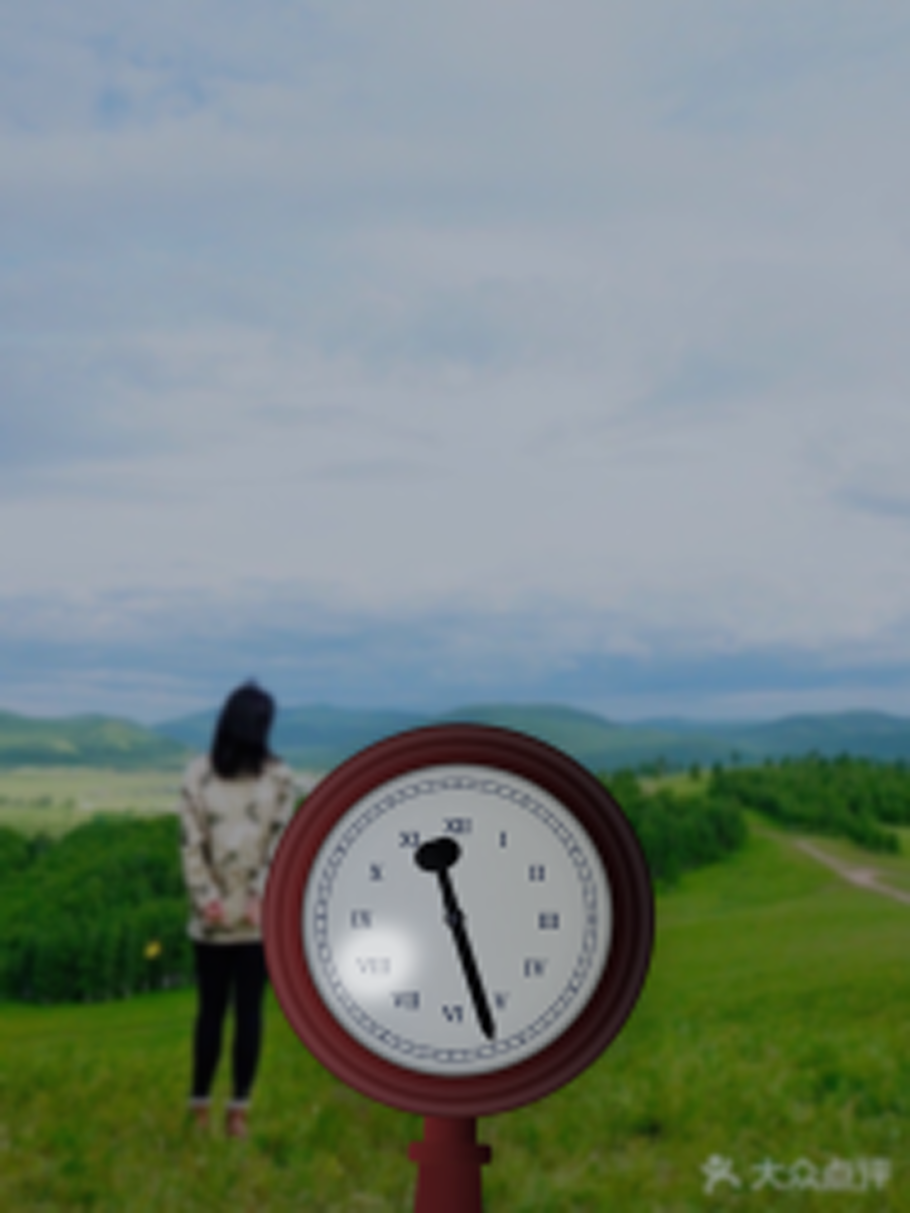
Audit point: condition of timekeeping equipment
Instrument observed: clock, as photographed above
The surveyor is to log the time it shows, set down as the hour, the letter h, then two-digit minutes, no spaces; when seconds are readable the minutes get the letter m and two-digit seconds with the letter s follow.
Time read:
11h27
